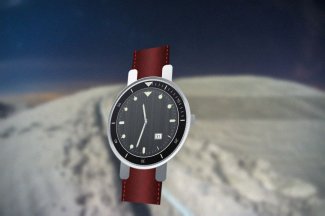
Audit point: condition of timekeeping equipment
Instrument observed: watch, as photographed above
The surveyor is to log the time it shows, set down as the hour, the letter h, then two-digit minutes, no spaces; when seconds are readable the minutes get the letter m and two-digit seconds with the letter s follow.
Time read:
11h33
